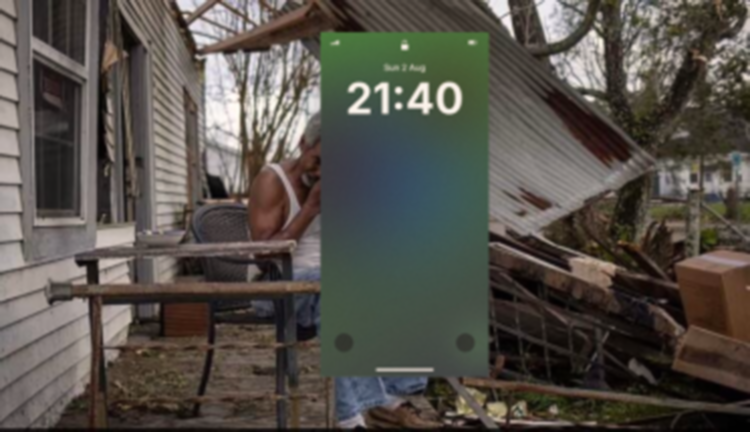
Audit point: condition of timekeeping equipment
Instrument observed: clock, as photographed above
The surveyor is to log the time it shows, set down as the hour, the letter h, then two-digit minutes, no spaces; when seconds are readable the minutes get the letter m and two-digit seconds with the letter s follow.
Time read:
21h40
